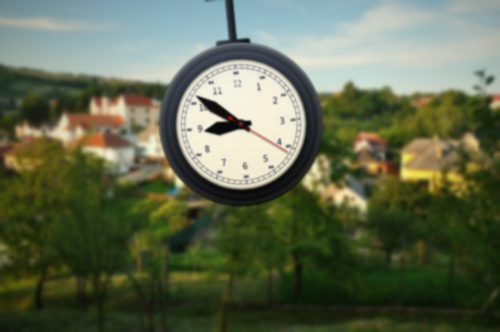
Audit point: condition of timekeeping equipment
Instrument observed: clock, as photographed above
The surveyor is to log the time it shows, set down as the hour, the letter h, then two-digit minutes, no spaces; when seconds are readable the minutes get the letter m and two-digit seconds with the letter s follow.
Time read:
8h51m21s
